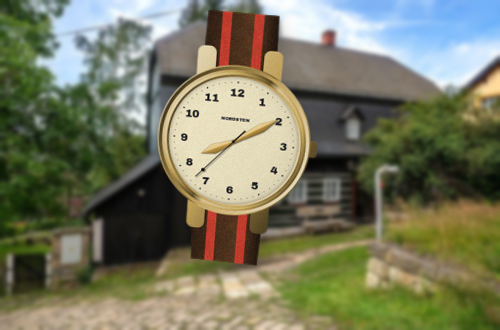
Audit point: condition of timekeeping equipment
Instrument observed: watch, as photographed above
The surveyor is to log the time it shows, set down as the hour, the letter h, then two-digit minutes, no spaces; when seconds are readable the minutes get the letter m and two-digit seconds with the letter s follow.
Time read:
8h09m37s
